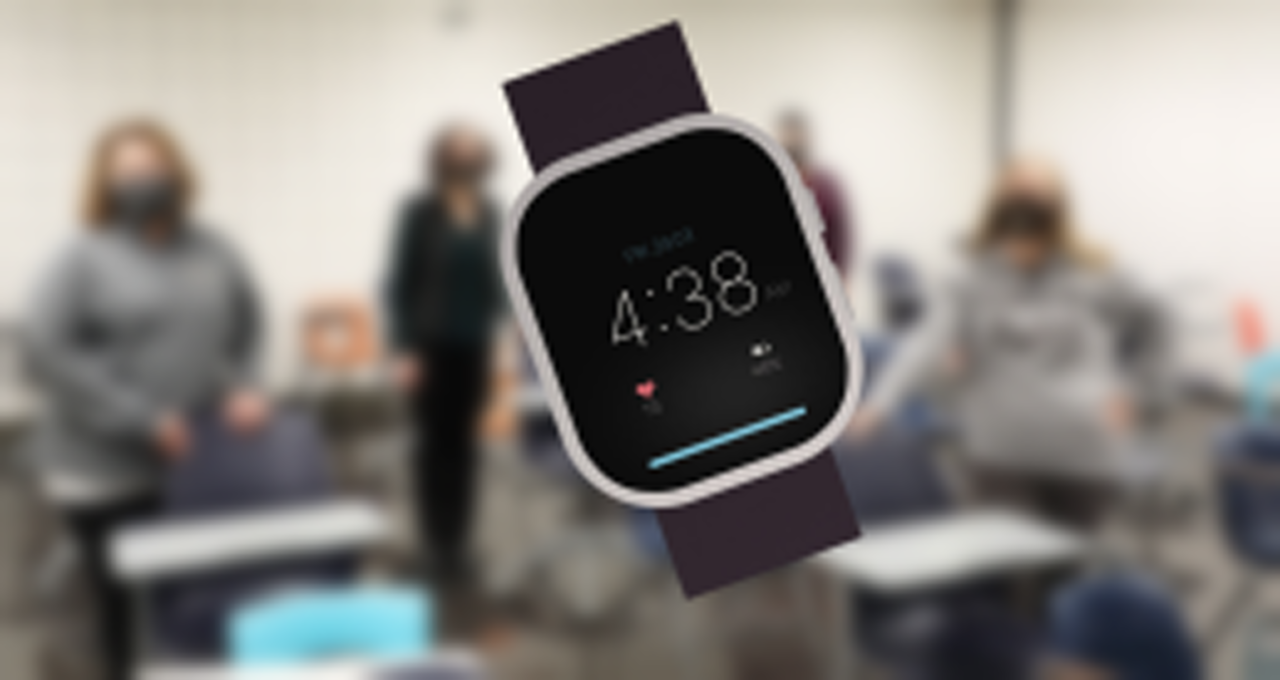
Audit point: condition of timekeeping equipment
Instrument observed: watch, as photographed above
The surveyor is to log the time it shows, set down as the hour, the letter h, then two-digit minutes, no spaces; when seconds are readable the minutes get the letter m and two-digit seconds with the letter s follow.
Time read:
4h38
